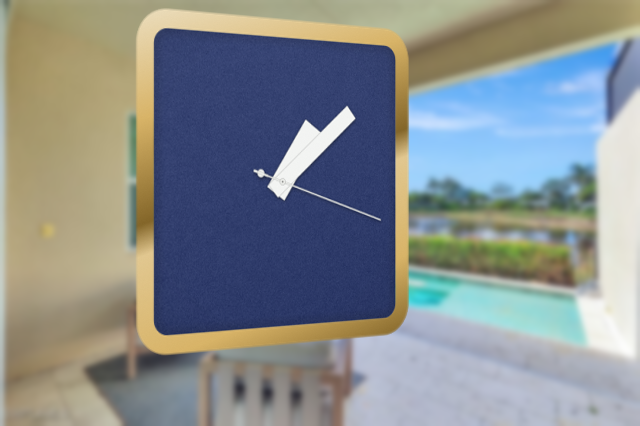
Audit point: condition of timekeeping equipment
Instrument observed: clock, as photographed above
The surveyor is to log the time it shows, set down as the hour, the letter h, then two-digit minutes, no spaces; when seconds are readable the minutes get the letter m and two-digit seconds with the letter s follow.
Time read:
1h08m18s
